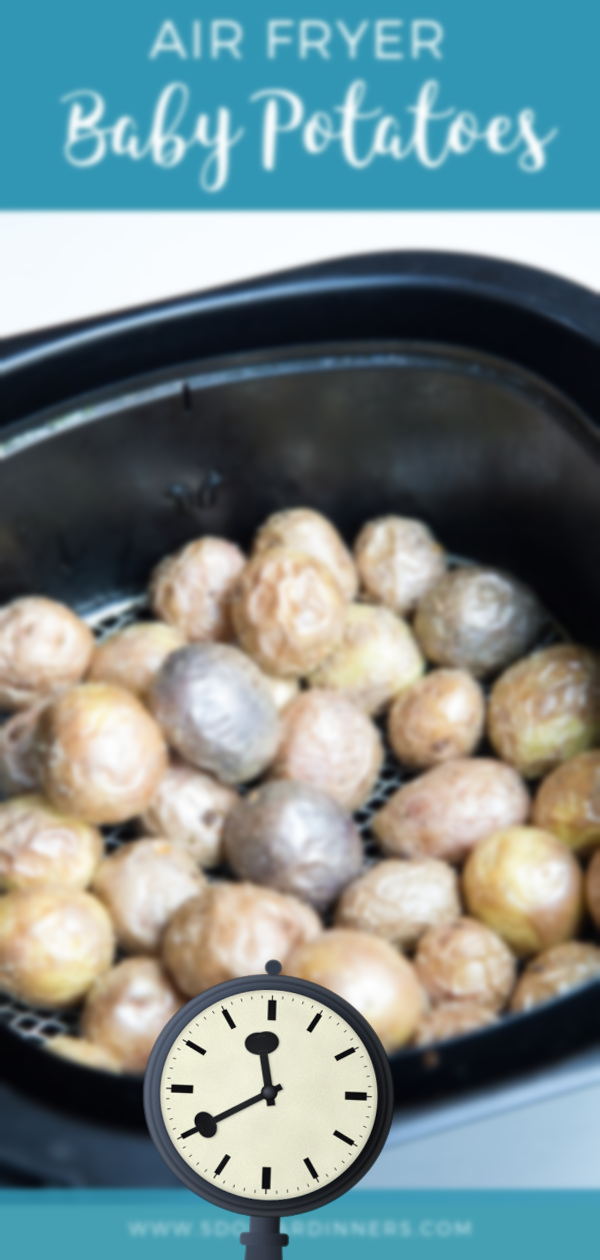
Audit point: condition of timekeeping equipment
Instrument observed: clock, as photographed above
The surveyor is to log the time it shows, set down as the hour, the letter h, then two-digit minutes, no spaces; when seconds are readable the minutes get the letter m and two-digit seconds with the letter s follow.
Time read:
11h40
